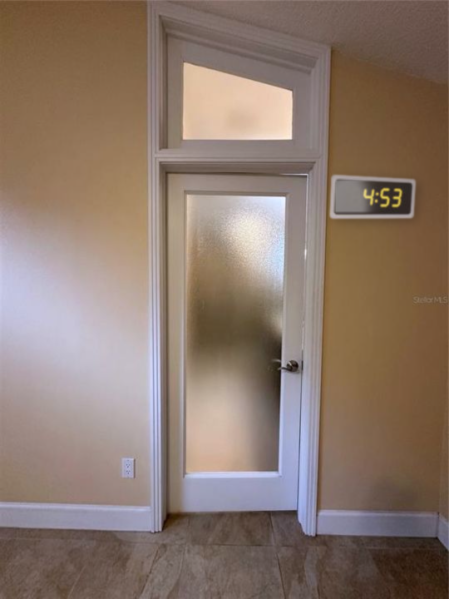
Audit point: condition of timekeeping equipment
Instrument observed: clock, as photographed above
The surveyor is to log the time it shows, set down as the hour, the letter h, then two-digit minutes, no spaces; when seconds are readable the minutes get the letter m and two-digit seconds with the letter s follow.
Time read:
4h53
